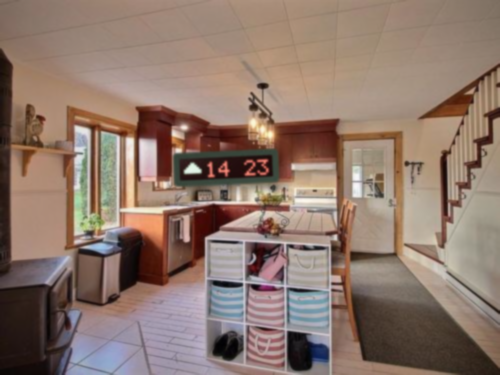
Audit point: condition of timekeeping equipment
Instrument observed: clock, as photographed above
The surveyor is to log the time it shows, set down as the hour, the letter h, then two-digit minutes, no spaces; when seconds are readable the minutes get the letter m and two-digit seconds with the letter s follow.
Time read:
14h23
